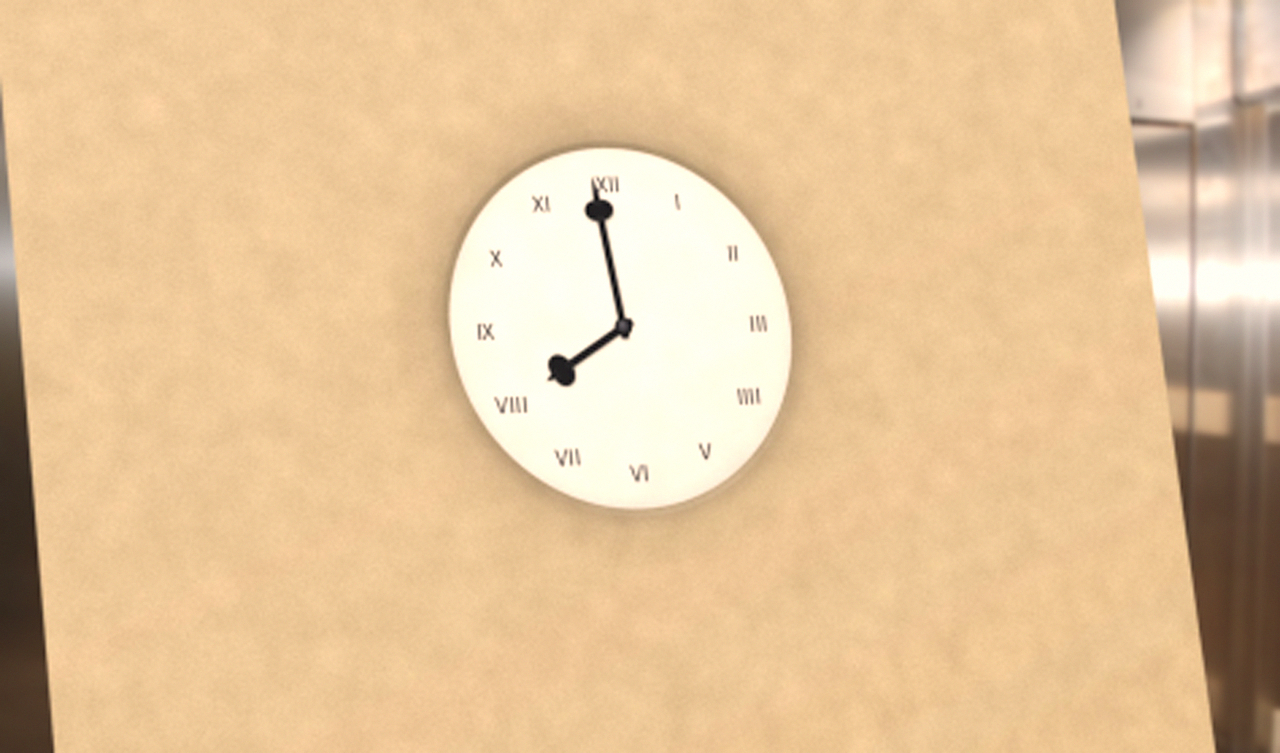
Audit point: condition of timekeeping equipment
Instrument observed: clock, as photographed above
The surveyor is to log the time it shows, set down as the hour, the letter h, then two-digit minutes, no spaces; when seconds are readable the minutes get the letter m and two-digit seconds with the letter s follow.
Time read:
7h59
